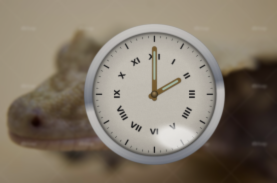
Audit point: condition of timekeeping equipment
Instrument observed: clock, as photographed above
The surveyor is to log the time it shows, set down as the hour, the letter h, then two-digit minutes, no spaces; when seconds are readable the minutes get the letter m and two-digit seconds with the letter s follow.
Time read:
2h00
